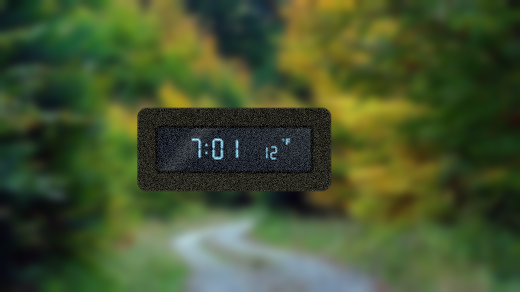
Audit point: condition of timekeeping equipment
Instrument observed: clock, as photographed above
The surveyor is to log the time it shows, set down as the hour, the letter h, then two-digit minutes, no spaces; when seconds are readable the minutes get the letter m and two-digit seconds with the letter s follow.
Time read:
7h01
